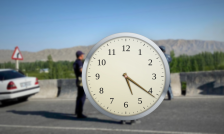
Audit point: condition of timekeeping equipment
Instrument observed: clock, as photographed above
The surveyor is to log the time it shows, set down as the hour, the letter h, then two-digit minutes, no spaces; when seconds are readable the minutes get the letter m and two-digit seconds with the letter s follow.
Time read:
5h21
